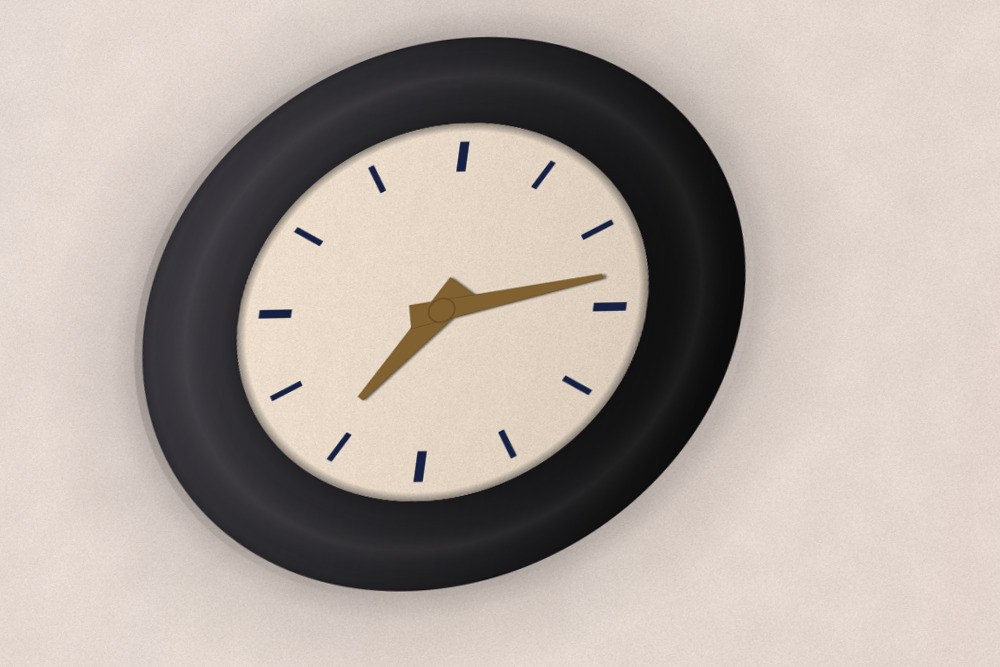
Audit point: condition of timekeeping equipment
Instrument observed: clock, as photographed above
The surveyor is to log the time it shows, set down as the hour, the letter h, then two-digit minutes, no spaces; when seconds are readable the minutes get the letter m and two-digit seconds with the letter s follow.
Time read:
7h13
